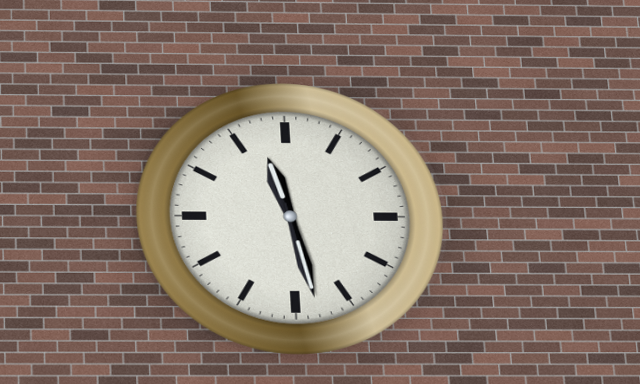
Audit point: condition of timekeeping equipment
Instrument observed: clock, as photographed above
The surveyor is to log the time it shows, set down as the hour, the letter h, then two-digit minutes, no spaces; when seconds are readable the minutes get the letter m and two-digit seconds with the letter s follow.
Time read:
11h28
